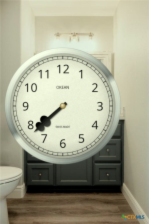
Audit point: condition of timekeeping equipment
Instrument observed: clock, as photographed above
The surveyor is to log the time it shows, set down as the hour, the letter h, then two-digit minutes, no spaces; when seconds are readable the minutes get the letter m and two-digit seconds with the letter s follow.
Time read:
7h38
